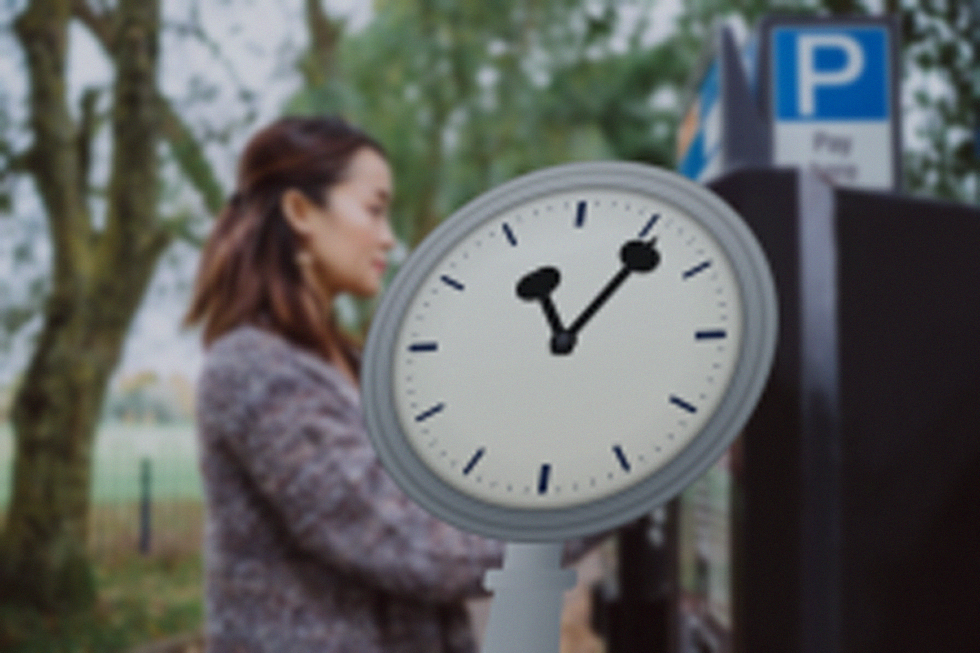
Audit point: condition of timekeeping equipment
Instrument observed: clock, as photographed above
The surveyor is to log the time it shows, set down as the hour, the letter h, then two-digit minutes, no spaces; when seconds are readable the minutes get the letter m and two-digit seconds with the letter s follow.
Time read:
11h06
